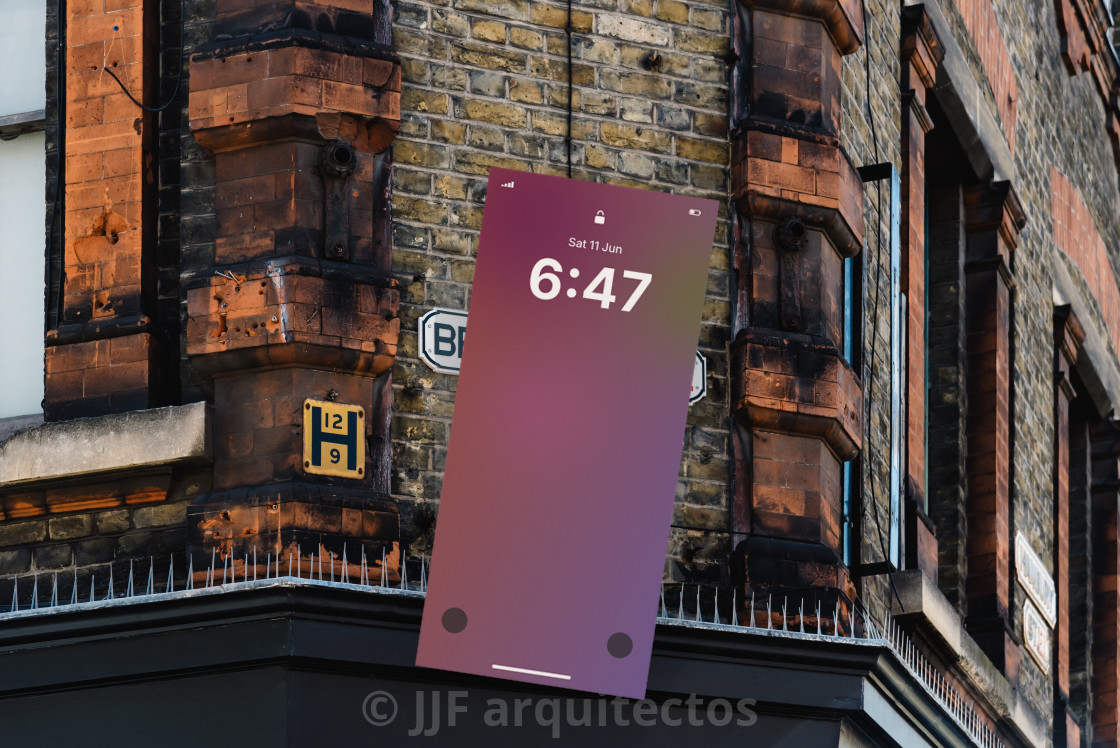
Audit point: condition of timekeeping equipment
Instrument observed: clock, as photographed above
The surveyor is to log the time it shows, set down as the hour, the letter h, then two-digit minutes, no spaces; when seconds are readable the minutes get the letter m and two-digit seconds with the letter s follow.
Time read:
6h47
